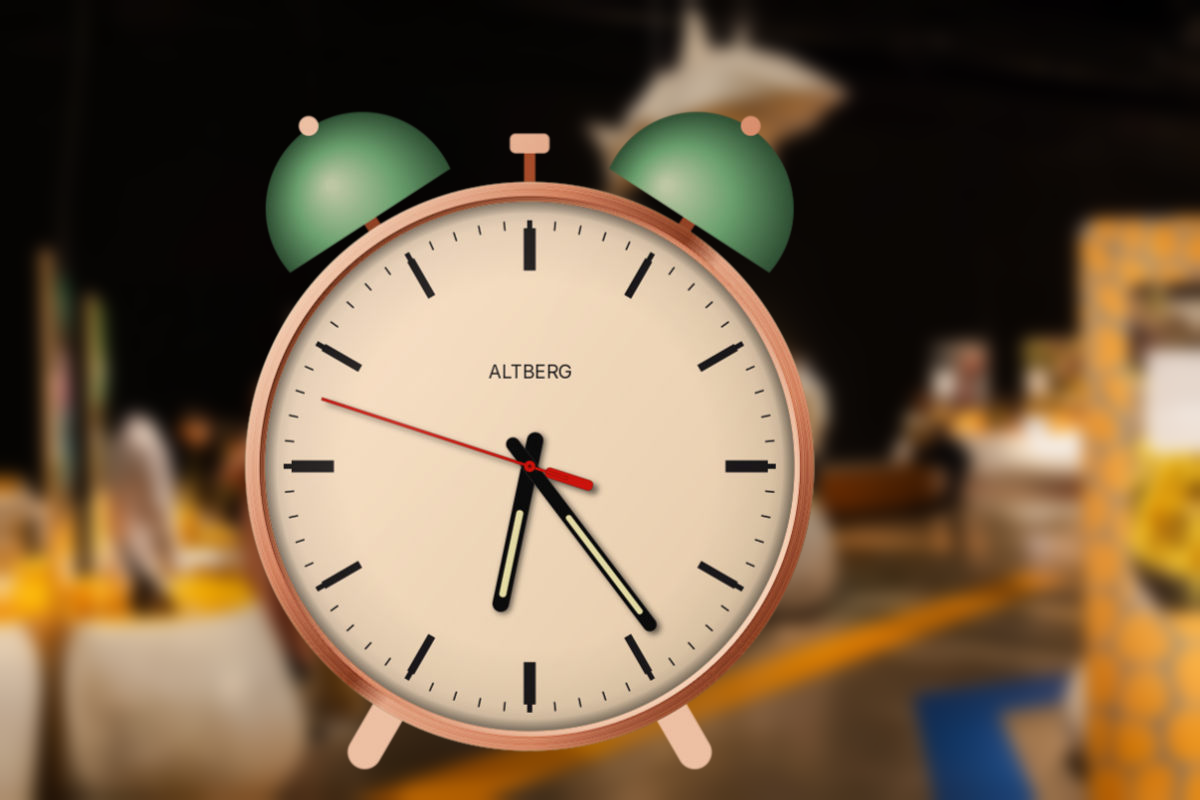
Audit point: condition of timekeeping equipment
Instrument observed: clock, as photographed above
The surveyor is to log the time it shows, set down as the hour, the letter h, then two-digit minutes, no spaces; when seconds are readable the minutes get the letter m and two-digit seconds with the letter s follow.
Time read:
6h23m48s
